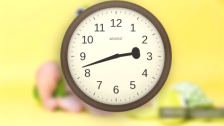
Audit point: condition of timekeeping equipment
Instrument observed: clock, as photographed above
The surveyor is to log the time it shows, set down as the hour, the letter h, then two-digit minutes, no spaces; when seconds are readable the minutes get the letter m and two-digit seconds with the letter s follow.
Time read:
2h42
